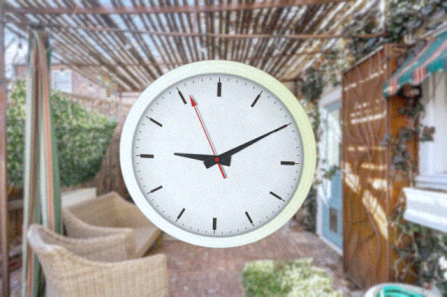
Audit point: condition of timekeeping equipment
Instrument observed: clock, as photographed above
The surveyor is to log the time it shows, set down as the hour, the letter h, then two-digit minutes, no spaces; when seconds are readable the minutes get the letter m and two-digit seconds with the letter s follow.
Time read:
9h09m56s
